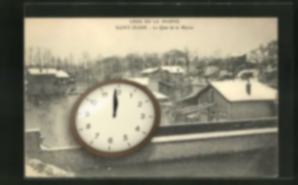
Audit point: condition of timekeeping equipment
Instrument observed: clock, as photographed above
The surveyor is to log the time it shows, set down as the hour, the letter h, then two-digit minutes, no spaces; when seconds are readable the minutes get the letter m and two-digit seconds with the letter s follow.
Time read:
11h59
